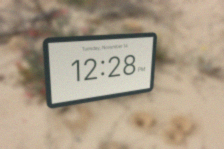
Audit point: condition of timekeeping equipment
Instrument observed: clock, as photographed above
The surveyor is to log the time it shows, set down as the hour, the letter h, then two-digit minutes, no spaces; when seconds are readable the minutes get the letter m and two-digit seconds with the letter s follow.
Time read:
12h28
